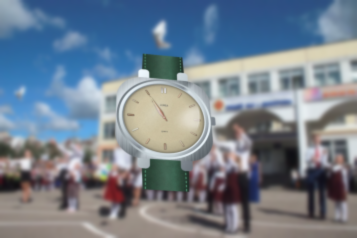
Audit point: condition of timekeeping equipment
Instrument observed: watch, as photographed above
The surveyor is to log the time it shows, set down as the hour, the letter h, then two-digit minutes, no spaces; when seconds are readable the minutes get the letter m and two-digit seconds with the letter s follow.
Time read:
10h55
